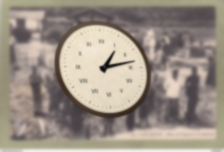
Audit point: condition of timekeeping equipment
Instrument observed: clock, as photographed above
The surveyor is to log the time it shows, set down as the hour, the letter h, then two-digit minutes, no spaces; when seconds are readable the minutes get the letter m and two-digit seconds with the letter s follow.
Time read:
1h13
